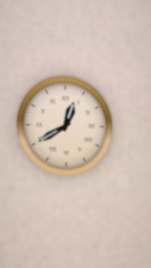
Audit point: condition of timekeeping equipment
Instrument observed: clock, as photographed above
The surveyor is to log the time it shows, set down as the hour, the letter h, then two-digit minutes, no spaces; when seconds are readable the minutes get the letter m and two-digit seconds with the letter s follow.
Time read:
12h40
